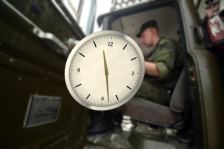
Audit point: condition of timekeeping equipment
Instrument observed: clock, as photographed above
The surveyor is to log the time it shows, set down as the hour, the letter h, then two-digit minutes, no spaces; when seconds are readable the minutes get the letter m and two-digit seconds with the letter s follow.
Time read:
11h28
